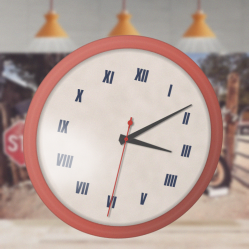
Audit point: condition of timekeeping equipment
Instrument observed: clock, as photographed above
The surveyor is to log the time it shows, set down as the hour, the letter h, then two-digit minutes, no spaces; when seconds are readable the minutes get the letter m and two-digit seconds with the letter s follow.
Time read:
3h08m30s
